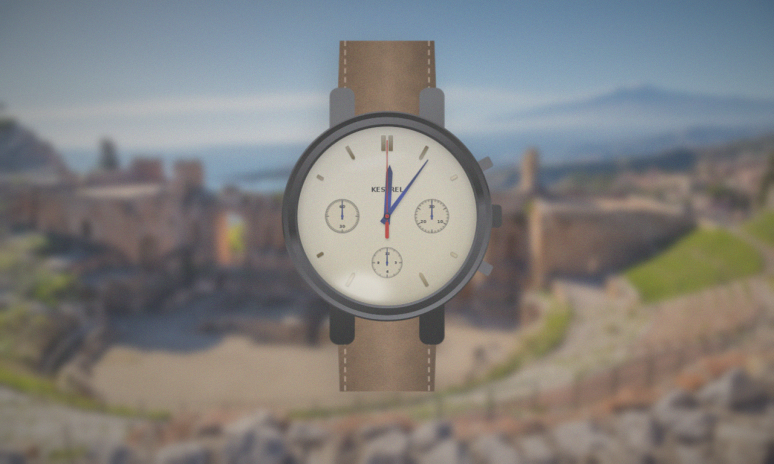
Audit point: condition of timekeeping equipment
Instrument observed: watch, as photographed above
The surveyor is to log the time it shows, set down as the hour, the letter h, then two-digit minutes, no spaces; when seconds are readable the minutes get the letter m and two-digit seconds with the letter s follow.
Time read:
12h06
